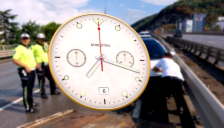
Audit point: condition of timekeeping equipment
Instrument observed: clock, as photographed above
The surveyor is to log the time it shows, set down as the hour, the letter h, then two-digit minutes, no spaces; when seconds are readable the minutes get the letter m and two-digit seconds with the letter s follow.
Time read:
7h18
